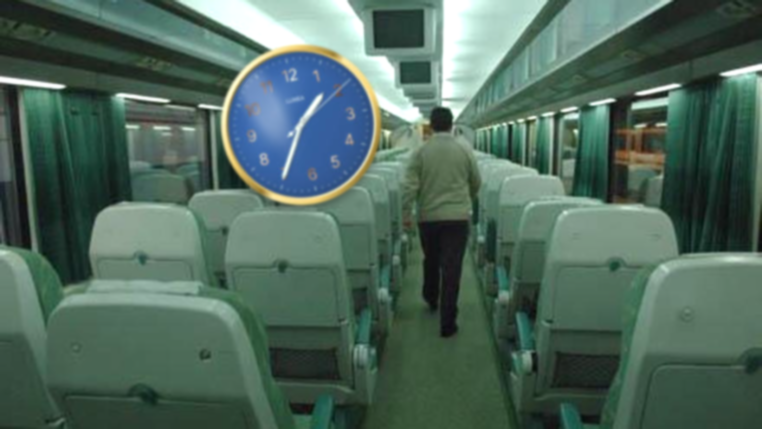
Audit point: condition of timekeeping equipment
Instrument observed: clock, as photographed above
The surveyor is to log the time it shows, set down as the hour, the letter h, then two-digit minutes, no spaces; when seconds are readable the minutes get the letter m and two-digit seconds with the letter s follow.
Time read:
1h35m10s
